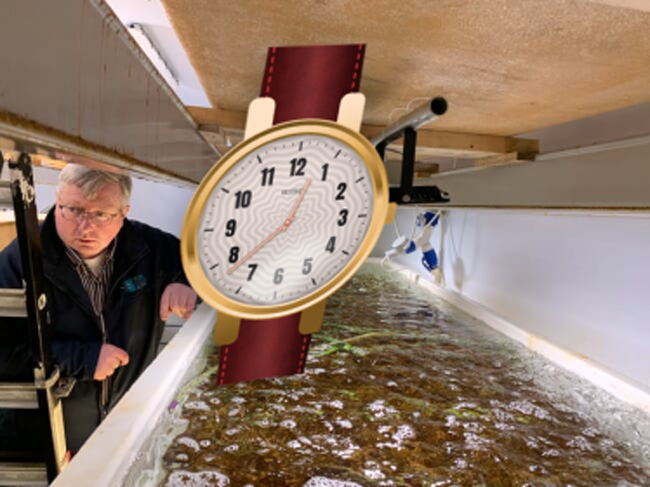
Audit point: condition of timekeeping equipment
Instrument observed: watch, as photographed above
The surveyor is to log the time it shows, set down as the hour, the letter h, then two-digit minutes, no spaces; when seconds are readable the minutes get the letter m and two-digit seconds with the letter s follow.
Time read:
12h38
